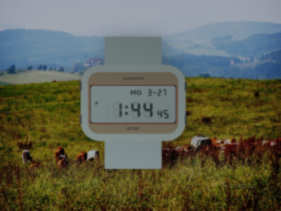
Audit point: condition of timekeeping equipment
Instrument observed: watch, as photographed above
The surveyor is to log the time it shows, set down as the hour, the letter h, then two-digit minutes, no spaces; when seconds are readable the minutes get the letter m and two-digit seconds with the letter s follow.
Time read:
1h44
